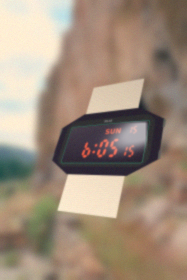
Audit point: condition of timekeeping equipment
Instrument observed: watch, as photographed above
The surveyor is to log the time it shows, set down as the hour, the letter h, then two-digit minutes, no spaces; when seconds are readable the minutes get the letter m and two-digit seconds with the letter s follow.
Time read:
6h05m15s
